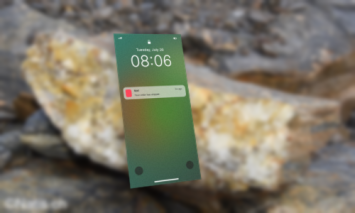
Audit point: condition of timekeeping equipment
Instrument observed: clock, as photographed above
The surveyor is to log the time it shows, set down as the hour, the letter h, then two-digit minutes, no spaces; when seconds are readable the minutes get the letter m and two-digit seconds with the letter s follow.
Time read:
8h06
